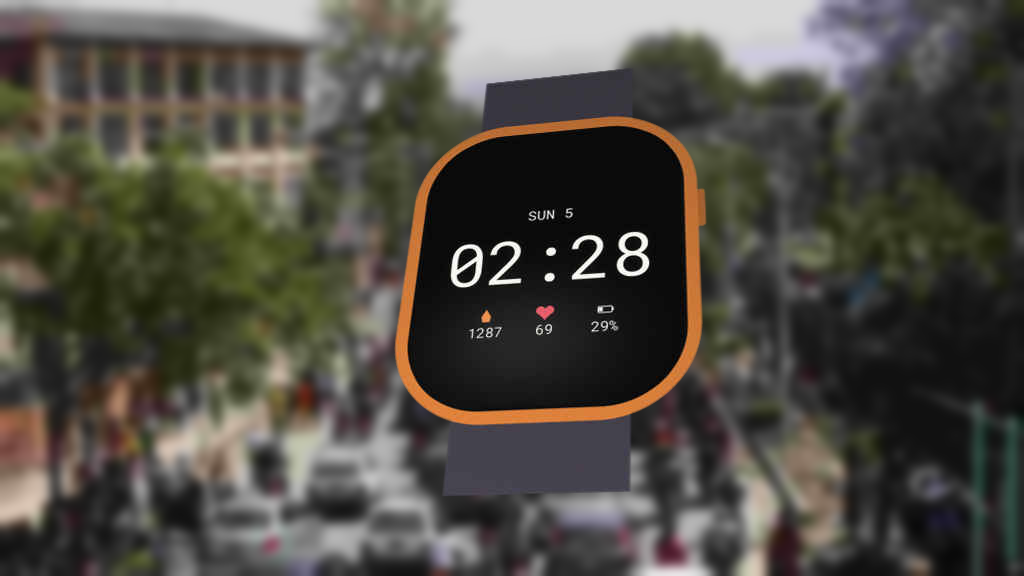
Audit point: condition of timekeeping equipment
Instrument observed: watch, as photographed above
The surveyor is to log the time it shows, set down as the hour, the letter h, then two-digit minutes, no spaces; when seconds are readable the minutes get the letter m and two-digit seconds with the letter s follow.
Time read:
2h28
